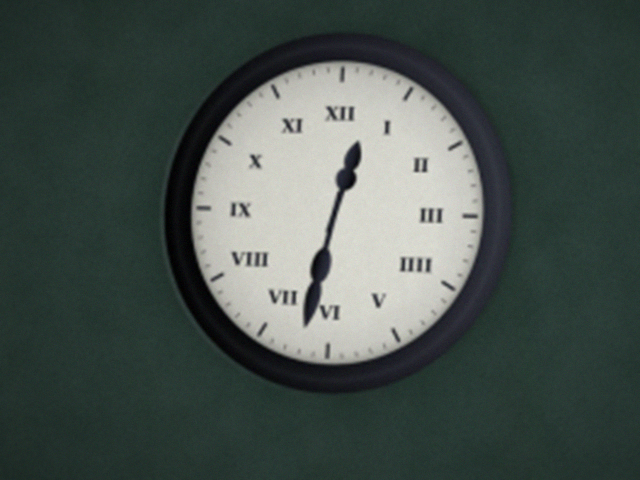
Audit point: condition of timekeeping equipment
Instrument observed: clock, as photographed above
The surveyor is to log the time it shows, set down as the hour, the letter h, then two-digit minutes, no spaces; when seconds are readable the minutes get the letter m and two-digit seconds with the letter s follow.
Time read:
12h32
